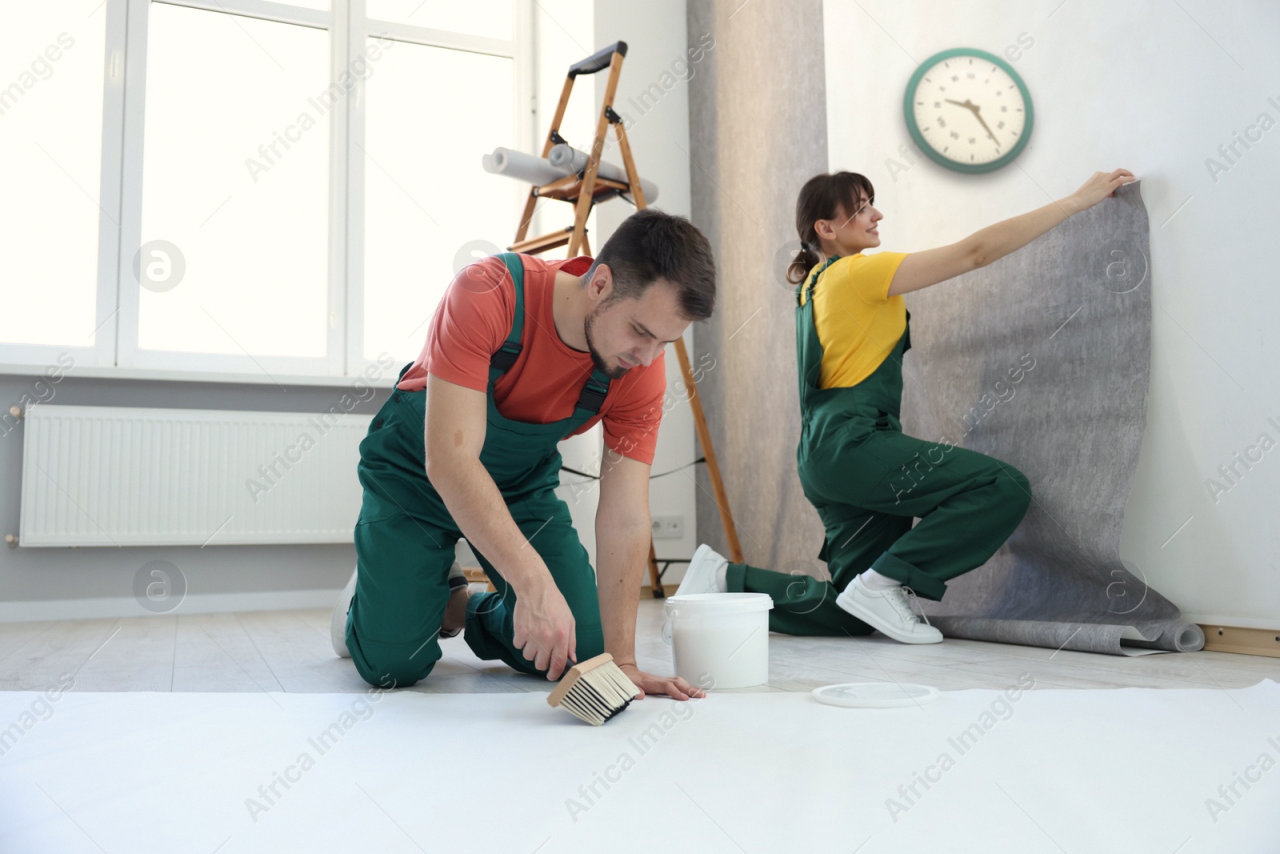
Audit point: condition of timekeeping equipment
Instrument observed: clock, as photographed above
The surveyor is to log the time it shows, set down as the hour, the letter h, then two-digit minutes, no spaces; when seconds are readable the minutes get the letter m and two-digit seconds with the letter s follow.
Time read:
9h24
